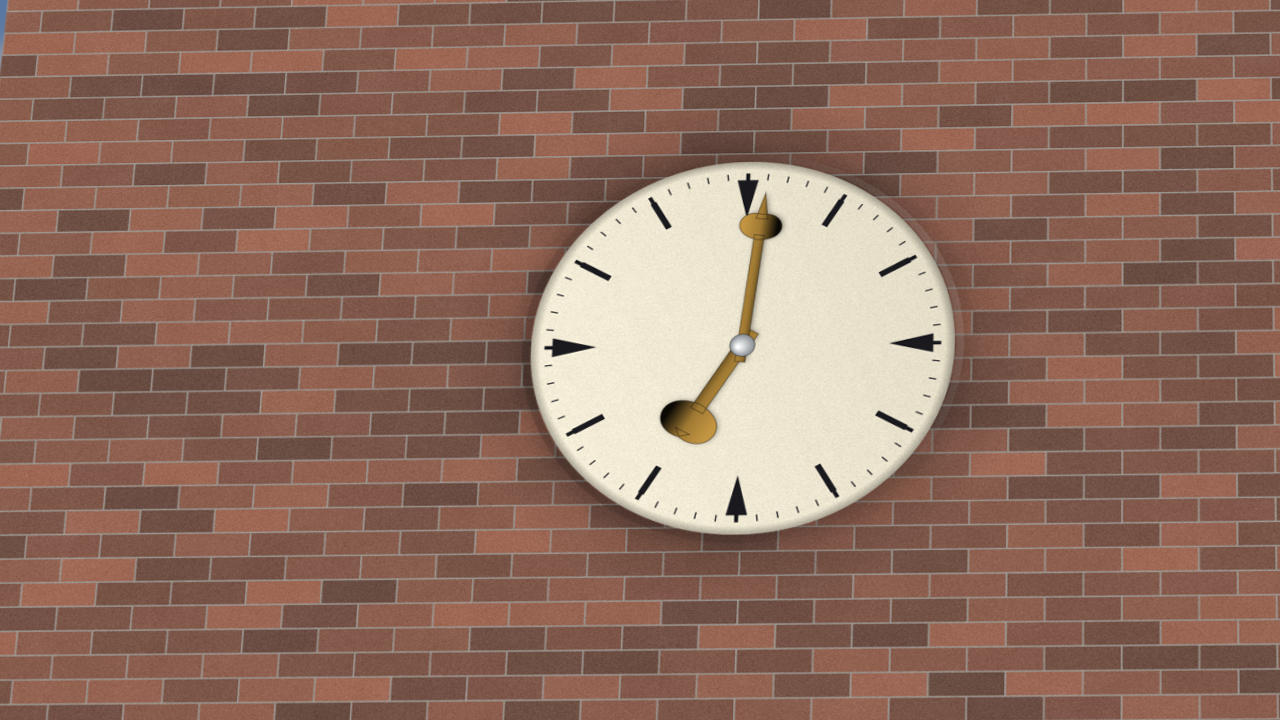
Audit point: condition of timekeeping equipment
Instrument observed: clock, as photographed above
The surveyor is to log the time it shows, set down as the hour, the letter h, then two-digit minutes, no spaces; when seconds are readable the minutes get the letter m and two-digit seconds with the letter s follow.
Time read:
7h01
